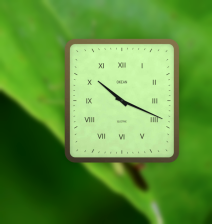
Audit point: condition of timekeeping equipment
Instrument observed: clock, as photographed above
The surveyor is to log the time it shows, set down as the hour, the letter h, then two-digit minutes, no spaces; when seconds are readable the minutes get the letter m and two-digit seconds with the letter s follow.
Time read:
10h19
